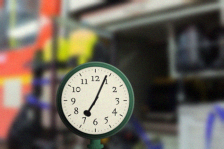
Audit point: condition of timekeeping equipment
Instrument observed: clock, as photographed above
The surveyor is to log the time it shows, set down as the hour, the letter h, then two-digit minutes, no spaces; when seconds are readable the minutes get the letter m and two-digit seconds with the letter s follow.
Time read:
7h04
